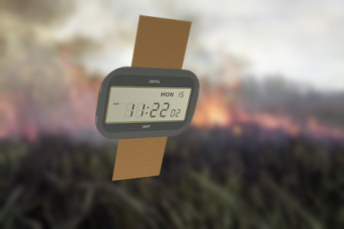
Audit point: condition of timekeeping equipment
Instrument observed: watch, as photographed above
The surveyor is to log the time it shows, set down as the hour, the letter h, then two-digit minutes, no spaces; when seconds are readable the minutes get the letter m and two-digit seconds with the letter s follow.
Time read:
11h22m02s
